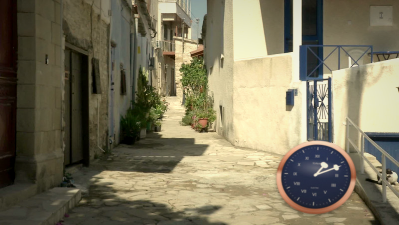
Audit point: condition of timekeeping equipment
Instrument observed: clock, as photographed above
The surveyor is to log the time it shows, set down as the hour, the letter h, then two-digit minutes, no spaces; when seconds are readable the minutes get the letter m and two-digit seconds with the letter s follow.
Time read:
1h11
